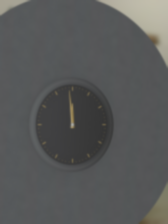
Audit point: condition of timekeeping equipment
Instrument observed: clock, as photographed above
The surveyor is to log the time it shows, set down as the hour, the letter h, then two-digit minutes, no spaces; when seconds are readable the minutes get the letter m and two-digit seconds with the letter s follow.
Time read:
11h59
